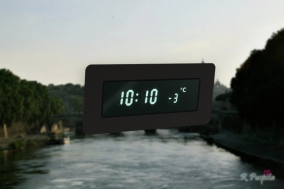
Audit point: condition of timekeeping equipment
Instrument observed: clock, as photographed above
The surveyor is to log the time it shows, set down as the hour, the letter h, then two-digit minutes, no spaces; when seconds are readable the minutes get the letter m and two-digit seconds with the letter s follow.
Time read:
10h10
